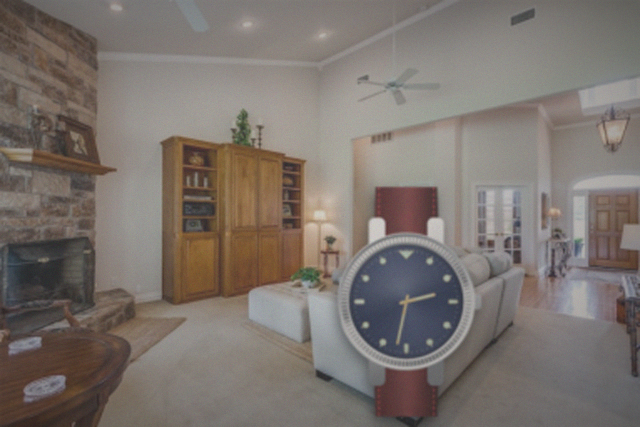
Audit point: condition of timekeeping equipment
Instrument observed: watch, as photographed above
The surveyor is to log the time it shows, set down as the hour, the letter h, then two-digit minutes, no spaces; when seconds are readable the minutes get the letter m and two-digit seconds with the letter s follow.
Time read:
2h32
